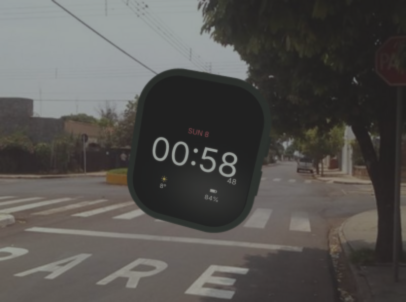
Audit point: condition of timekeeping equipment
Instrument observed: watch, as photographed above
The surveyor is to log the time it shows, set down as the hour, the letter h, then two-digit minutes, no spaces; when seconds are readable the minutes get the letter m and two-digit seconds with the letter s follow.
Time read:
0h58
